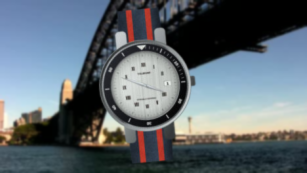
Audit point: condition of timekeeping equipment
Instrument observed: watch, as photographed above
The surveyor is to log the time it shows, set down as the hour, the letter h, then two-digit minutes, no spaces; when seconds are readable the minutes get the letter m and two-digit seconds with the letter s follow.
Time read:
3h49
